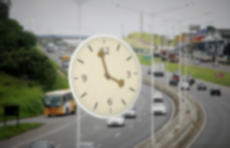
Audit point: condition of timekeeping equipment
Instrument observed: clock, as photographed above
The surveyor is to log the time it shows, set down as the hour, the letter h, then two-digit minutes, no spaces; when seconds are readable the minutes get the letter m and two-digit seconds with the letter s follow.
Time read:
3h58
